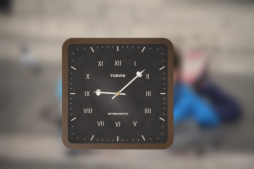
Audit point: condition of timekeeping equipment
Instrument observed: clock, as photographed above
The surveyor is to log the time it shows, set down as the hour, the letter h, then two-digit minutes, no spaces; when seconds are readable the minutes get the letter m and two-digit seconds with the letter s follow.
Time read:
9h08
